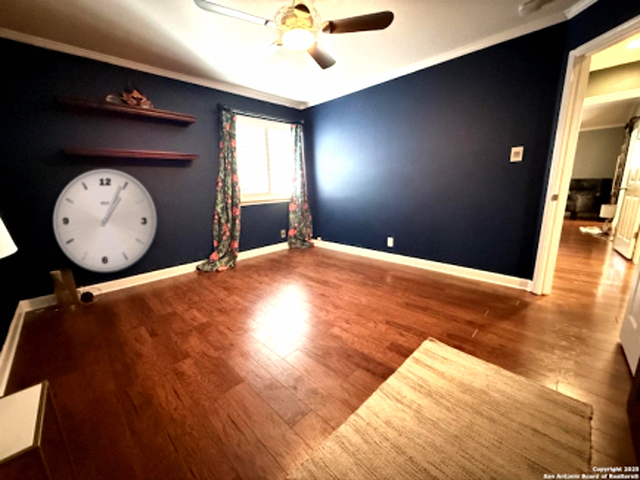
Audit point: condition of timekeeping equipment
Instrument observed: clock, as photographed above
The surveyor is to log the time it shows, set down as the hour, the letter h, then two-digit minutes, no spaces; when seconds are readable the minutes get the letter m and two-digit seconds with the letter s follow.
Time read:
1h04
